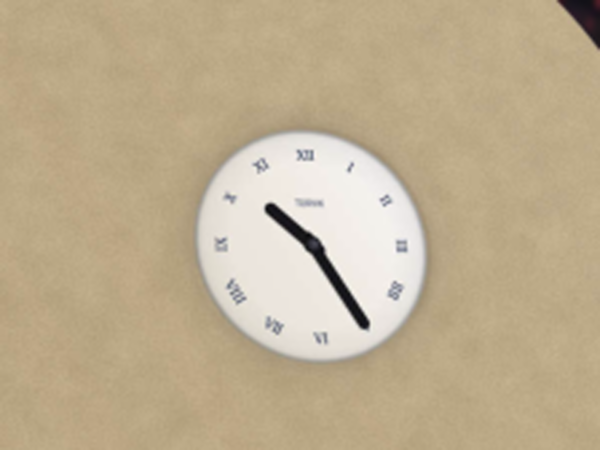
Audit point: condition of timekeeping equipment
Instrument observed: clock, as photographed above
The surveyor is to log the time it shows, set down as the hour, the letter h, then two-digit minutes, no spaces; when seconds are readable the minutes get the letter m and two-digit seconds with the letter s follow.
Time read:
10h25
